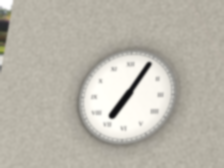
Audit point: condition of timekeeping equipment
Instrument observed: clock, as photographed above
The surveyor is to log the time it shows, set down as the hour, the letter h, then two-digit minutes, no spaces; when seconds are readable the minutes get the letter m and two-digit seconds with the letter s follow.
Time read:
7h05
